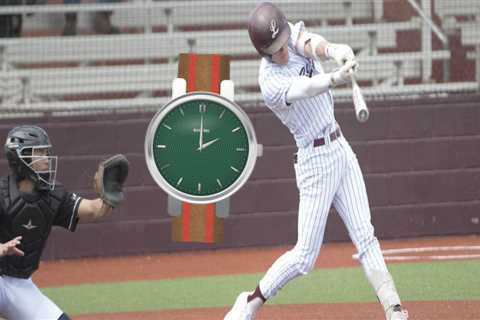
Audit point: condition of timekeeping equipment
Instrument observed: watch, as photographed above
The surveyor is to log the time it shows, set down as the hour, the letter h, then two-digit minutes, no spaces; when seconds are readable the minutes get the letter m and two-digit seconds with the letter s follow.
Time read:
2h00
